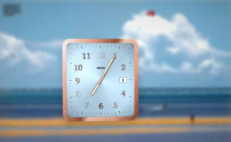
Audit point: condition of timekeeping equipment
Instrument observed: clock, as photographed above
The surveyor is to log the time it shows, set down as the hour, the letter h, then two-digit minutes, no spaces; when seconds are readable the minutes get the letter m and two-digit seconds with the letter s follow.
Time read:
7h05
